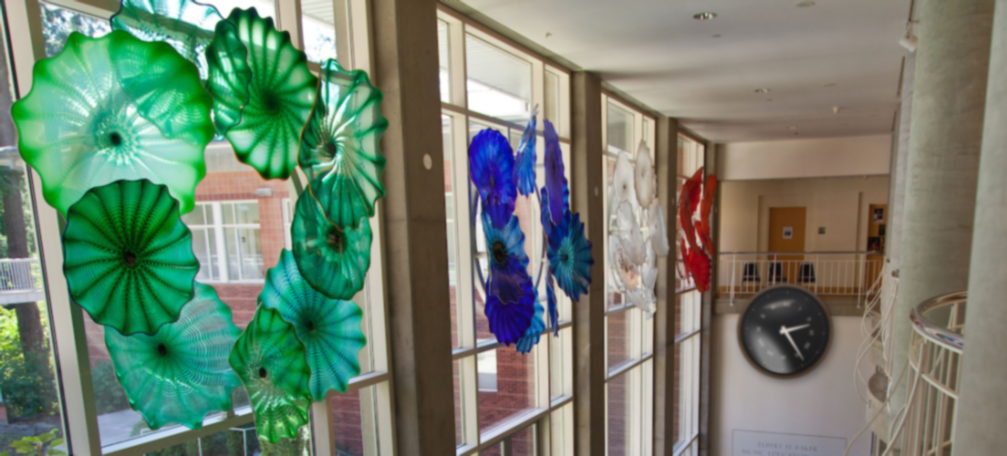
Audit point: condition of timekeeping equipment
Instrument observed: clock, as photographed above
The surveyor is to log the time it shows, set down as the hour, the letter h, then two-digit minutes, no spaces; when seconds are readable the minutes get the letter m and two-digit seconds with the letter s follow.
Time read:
2h24
